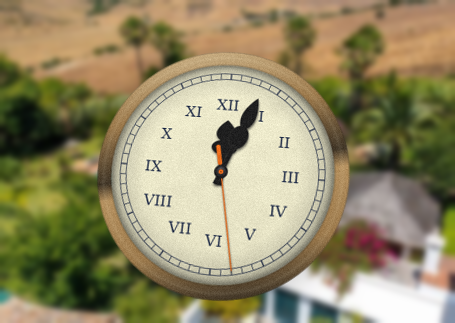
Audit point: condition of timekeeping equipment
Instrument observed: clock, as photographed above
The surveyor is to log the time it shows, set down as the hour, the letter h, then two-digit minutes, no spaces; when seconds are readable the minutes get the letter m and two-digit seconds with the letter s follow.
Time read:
12h03m28s
